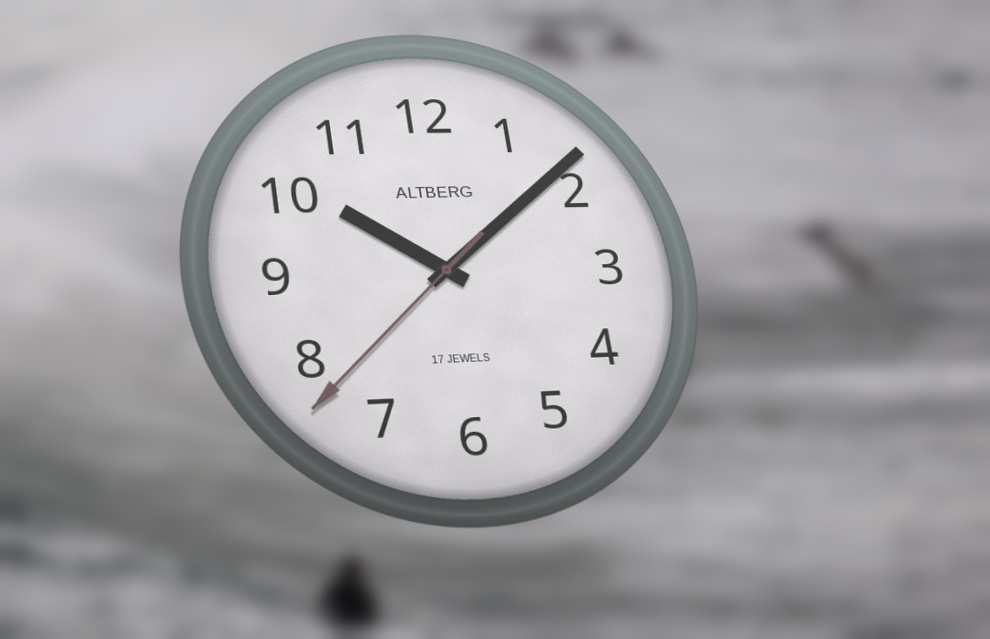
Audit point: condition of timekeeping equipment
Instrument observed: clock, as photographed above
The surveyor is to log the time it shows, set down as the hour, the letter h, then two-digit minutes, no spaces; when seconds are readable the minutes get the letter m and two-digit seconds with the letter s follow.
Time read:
10h08m38s
